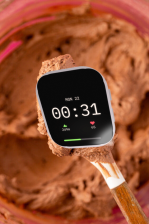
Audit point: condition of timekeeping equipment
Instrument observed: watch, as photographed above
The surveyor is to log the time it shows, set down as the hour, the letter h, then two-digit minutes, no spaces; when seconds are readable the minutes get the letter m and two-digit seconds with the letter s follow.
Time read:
0h31
